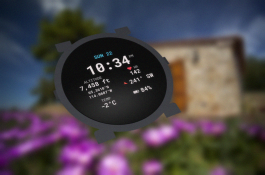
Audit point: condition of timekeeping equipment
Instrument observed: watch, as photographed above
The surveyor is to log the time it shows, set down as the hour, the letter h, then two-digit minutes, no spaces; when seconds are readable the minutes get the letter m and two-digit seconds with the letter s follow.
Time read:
10h34
